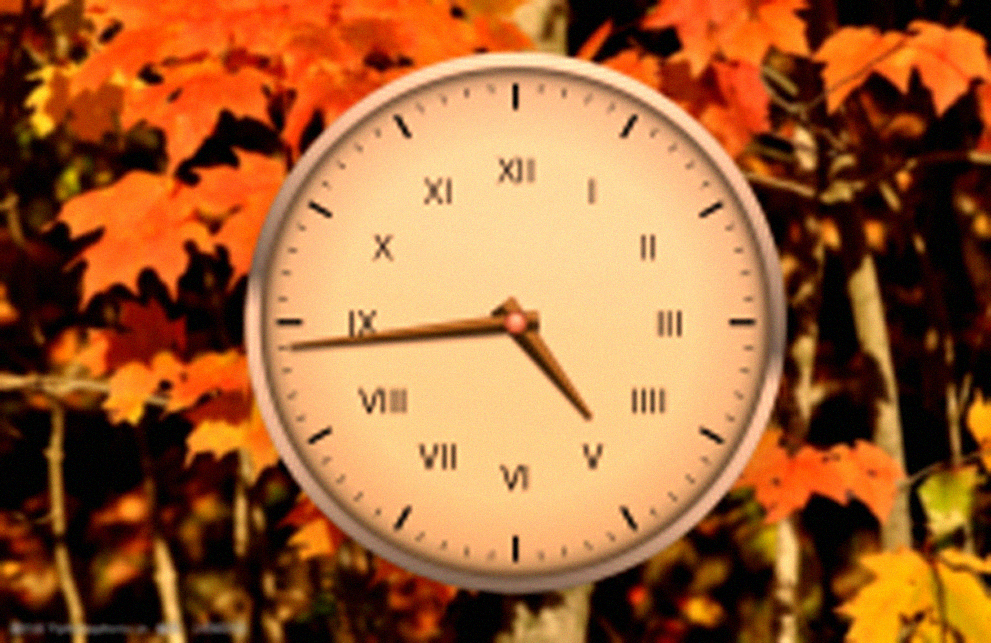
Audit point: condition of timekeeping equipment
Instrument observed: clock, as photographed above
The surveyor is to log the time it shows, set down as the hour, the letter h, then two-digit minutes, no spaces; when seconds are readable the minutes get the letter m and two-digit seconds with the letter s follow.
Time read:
4h44
